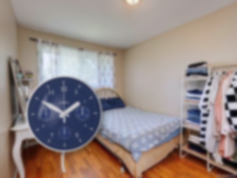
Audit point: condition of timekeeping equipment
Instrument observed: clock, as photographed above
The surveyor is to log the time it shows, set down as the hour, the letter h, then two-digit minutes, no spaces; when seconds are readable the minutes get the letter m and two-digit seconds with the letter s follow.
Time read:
1h50
